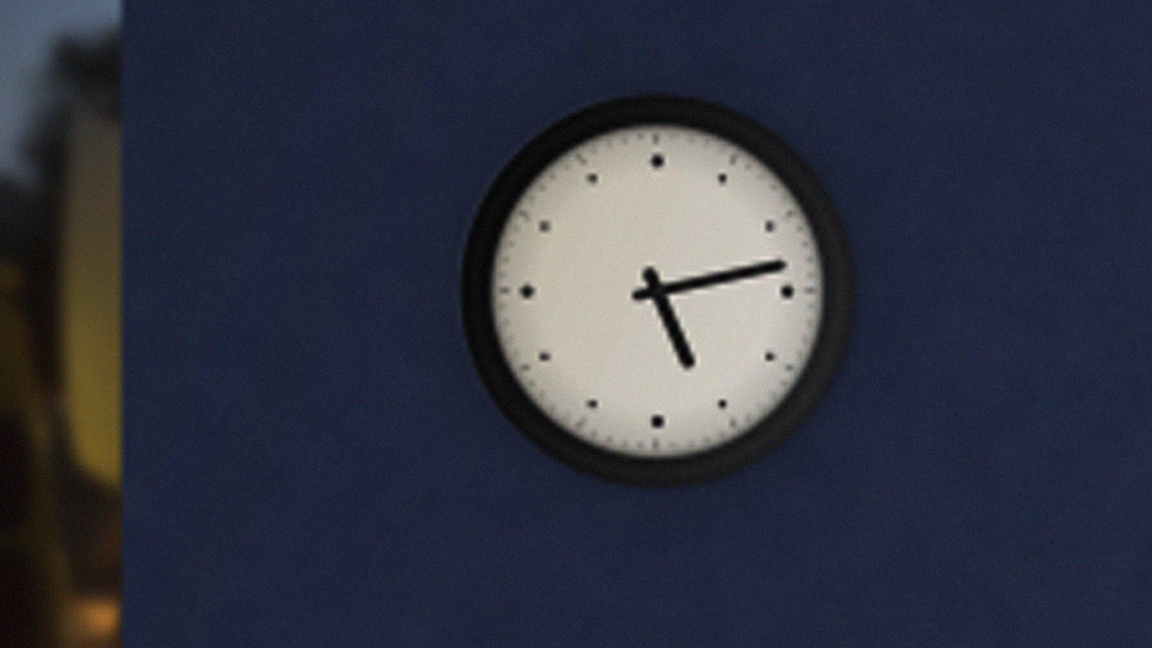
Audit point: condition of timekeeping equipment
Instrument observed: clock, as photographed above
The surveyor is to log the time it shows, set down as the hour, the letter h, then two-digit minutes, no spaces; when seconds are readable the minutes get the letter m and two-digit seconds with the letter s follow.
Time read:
5h13
